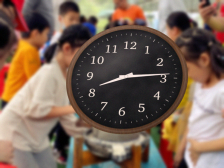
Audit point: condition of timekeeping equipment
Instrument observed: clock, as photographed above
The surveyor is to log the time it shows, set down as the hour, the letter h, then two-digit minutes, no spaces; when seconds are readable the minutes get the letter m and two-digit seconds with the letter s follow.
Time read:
8h14
